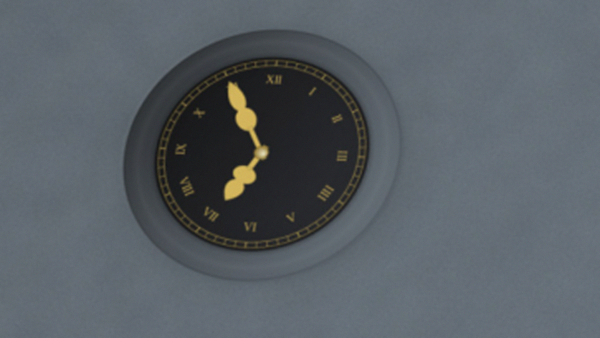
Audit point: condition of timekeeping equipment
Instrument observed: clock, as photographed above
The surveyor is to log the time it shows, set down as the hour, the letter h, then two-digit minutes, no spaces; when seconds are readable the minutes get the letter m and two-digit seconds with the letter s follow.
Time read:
6h55
